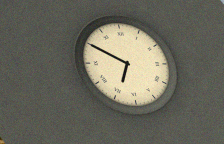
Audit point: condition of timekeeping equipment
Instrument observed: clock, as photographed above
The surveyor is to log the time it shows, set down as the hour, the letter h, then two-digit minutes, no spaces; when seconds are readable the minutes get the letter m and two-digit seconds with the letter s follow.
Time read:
6h50
